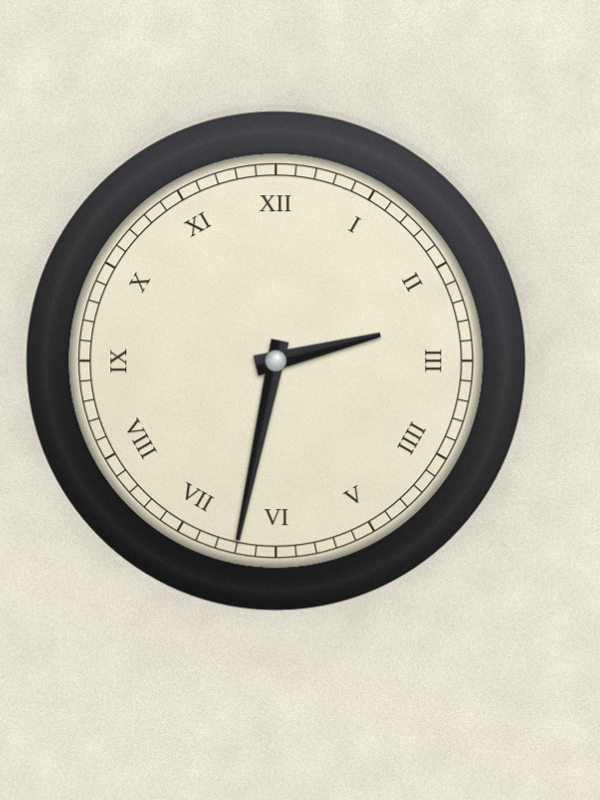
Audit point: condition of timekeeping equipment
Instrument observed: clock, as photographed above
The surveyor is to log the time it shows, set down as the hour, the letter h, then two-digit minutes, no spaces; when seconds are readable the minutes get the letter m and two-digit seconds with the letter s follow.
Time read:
2h32
